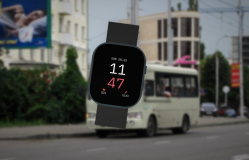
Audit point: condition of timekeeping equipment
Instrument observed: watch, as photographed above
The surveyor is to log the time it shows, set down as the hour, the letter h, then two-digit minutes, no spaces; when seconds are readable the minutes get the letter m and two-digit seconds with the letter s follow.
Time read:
11h47
